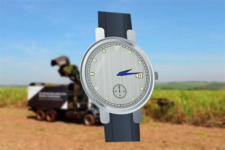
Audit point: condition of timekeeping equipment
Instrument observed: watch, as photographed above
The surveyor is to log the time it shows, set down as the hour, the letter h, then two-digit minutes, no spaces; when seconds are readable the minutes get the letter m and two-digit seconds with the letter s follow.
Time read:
2h14
